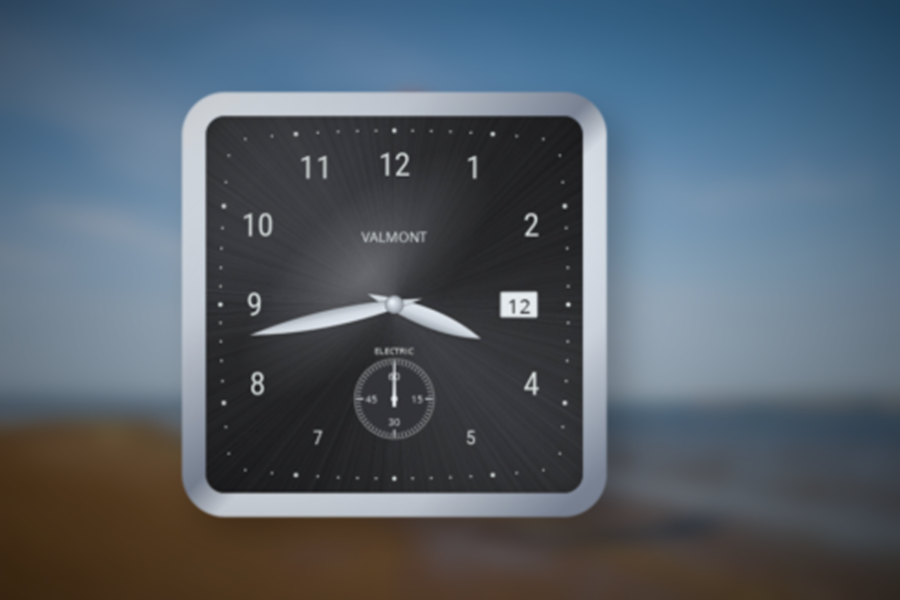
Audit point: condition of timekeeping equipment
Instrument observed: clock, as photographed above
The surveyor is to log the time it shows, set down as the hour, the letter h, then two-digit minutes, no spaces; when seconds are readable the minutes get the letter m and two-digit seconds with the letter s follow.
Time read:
3h43
